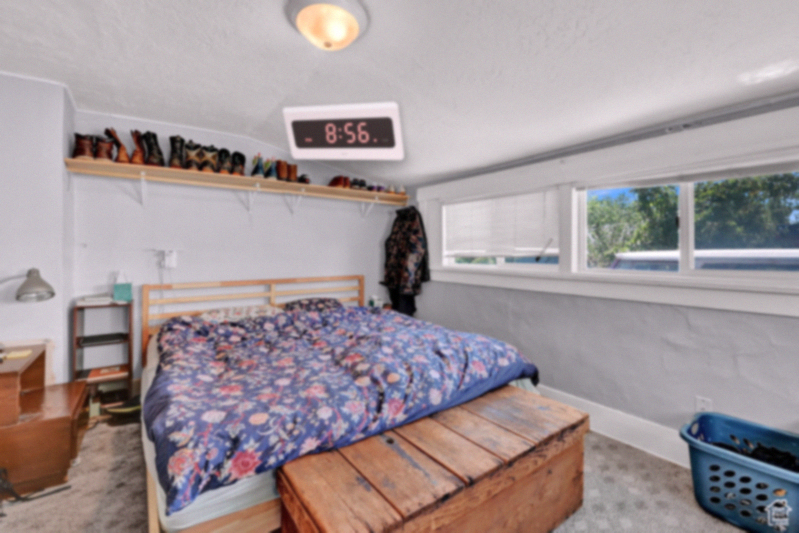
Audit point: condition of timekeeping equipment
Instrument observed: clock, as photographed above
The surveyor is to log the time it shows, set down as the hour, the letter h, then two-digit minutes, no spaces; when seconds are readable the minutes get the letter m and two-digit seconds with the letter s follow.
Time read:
8h56
